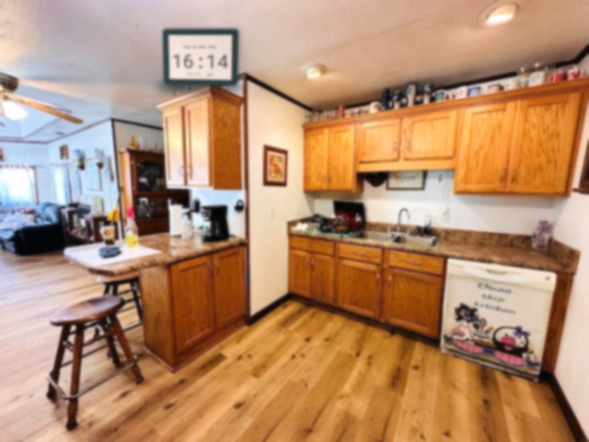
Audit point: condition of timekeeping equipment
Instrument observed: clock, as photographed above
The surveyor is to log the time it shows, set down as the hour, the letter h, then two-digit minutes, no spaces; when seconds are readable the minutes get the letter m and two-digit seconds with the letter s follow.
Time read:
16h14
